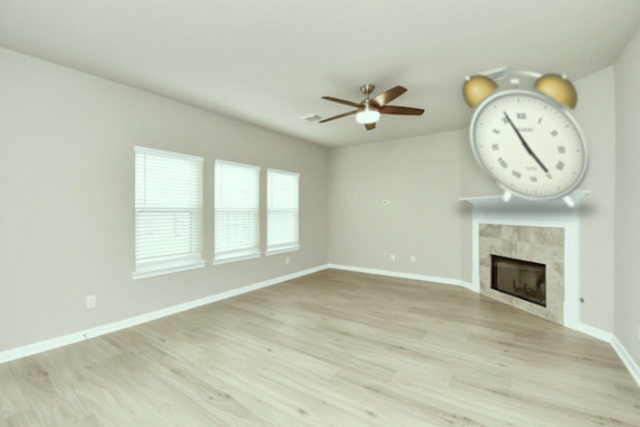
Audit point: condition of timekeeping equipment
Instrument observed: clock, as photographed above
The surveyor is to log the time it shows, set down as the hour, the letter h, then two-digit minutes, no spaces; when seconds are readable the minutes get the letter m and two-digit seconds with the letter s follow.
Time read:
4h56
